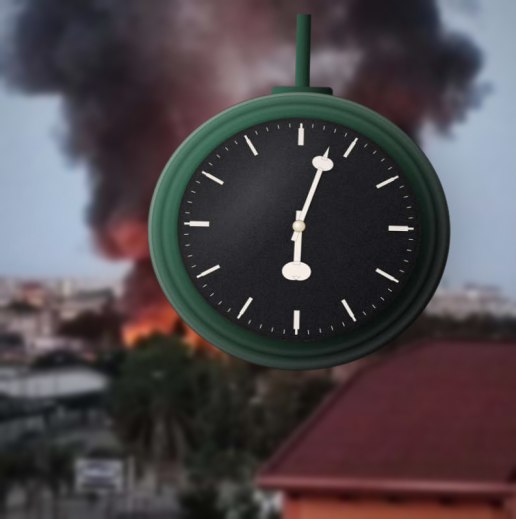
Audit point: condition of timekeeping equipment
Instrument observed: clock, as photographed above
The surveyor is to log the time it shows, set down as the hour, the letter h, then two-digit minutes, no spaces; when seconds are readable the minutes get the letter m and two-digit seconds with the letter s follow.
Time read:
6h03
